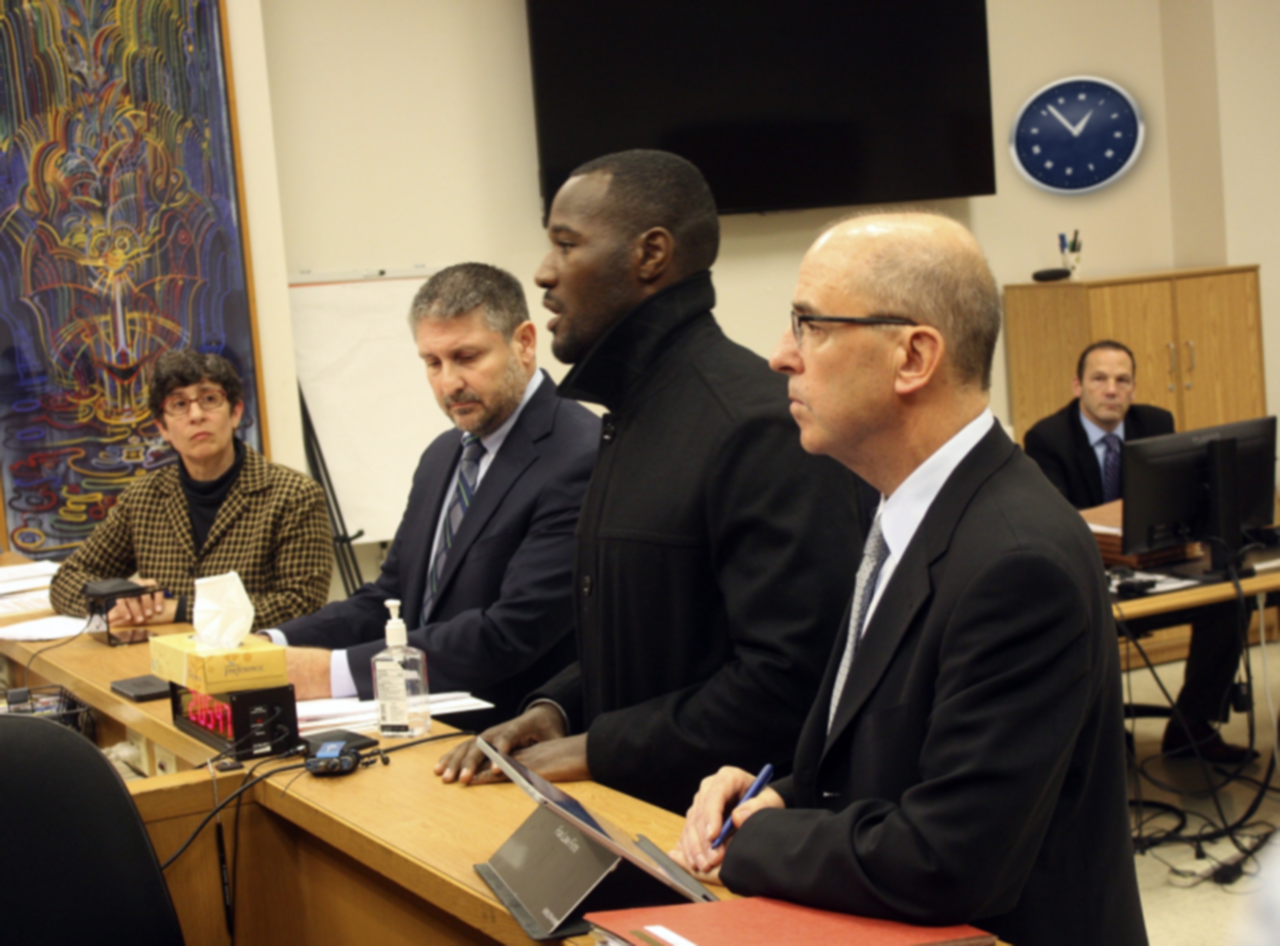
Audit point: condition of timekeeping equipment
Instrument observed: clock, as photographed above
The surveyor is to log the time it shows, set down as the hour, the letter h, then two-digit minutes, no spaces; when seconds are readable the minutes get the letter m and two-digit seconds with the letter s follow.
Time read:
12h52
